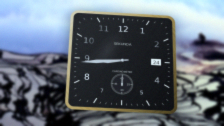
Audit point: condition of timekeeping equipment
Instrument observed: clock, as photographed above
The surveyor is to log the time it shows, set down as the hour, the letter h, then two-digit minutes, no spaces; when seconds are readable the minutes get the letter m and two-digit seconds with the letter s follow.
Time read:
8h44
